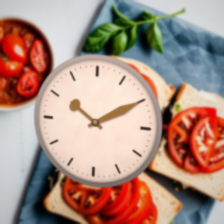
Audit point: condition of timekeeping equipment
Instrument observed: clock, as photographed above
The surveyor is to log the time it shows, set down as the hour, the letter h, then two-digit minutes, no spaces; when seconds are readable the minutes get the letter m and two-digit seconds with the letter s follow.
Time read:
10h10
